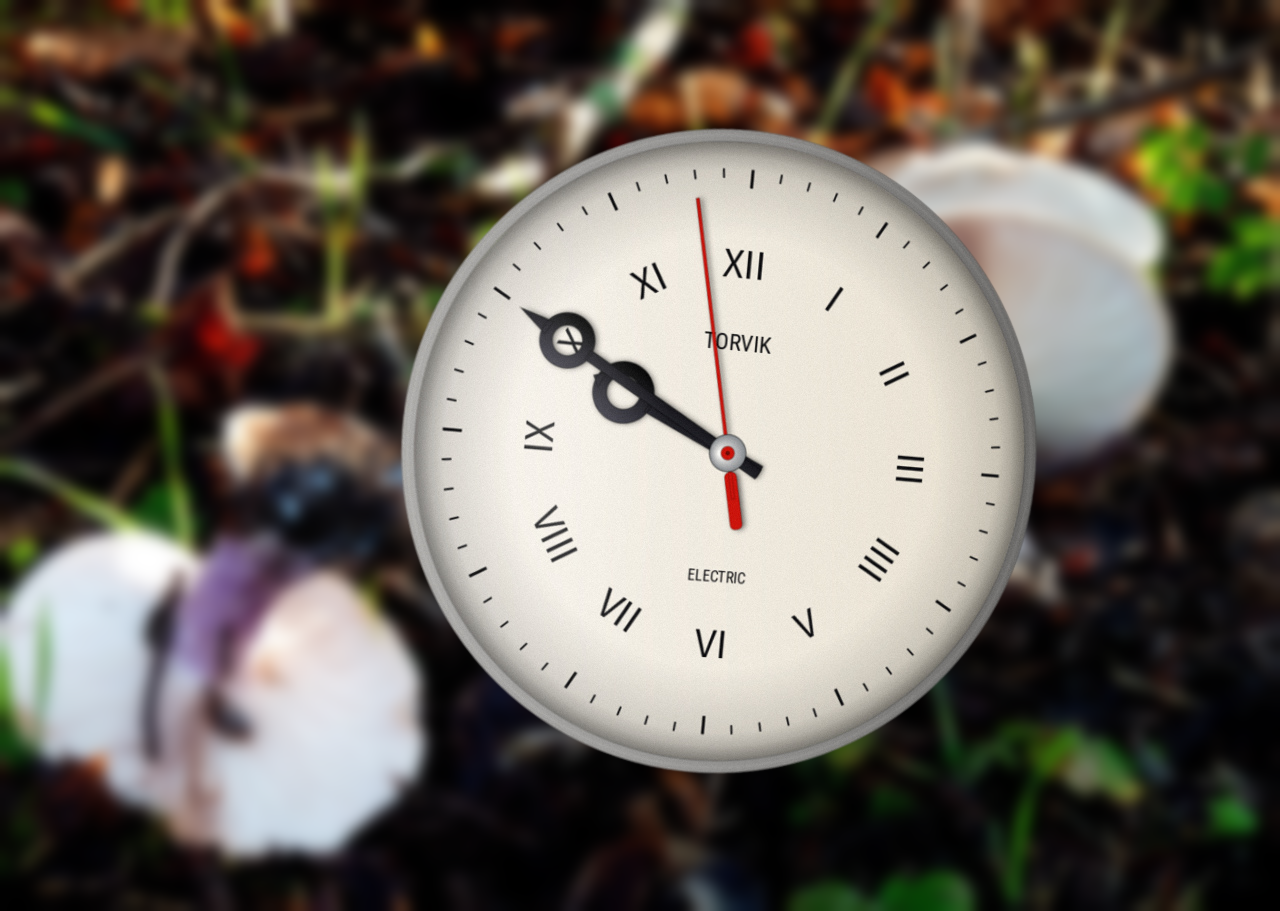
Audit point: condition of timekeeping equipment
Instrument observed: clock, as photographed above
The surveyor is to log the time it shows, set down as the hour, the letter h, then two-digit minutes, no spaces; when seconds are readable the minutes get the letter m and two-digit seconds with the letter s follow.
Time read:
9h49m58s
